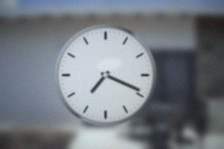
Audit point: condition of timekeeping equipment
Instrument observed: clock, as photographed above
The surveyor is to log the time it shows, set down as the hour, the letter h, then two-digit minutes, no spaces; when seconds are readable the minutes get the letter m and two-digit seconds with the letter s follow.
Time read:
7h19
